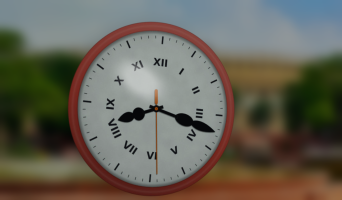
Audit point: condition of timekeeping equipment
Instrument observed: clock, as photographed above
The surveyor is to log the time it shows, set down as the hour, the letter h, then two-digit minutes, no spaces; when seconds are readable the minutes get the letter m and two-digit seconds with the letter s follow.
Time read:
8h17m29s
